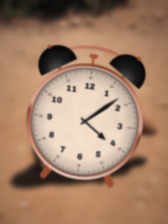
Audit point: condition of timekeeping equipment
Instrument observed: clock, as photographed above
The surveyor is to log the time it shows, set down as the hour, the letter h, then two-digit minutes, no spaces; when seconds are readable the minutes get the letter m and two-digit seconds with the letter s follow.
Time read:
4h08
